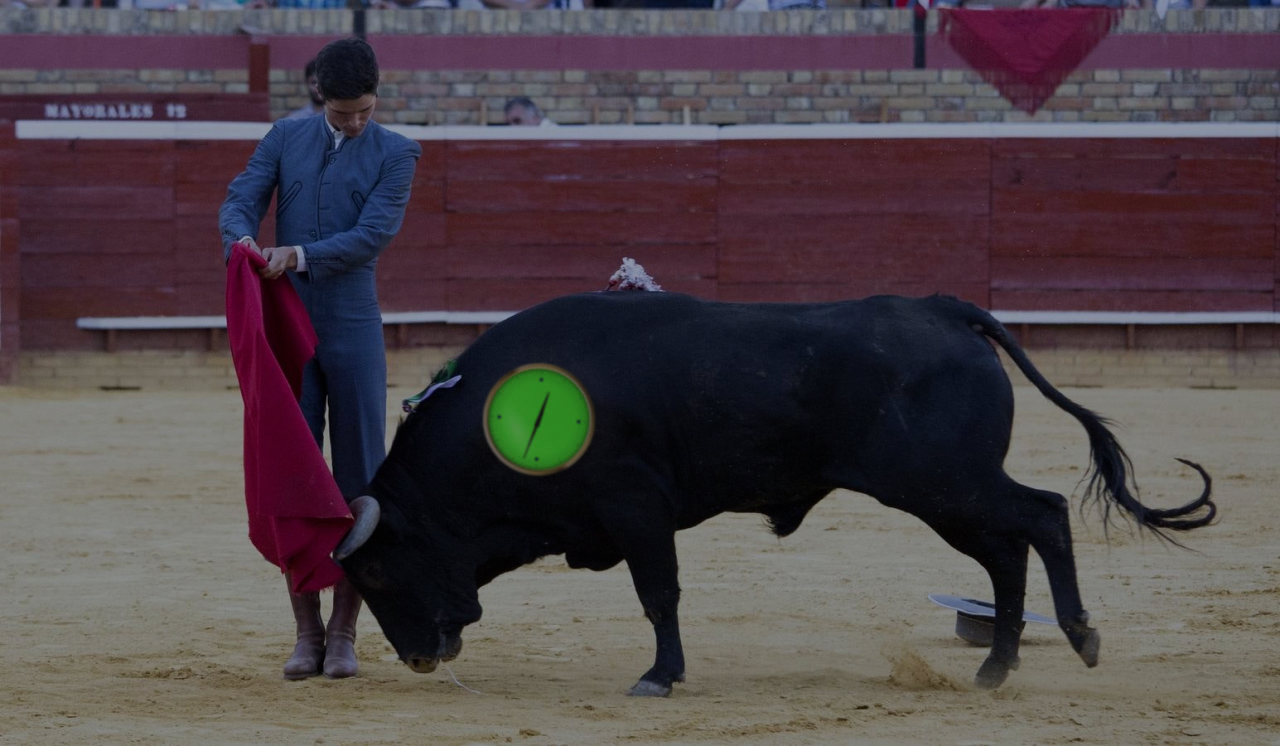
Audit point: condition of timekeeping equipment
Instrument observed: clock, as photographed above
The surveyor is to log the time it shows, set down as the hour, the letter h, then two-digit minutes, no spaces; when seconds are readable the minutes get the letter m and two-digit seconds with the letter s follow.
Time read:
12h33
